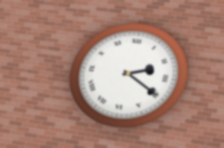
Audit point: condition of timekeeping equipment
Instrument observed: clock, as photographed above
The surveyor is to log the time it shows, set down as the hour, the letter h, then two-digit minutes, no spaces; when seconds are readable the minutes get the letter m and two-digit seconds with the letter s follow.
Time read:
2h20
